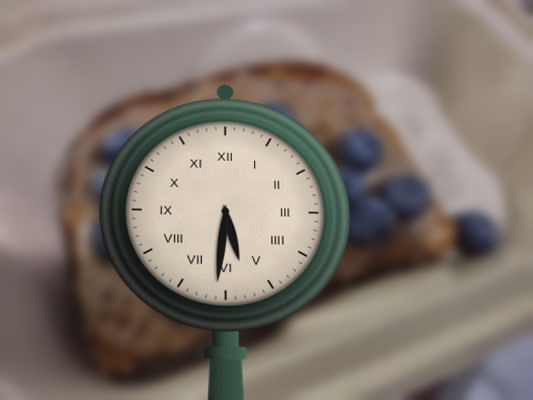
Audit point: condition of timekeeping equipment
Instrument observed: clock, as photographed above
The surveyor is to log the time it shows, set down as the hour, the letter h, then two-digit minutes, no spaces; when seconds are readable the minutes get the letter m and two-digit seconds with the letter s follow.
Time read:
5h31
